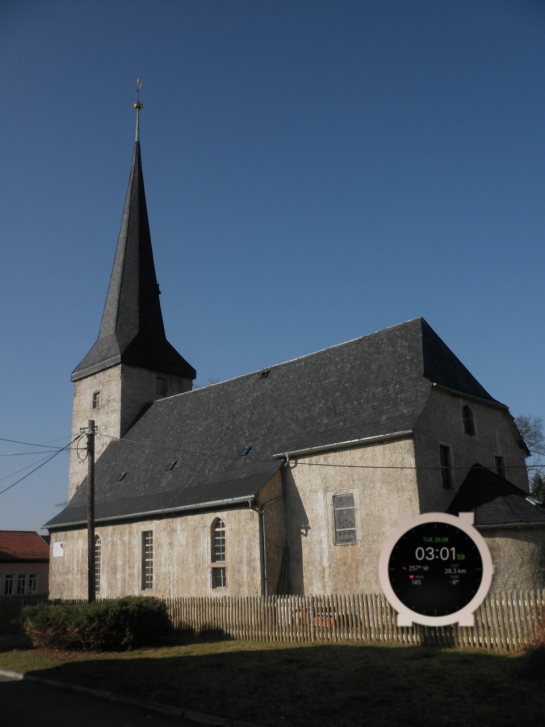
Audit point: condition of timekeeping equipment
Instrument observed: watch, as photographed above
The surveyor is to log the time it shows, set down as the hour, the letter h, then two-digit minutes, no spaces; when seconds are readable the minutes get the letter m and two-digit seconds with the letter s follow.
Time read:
3h01
